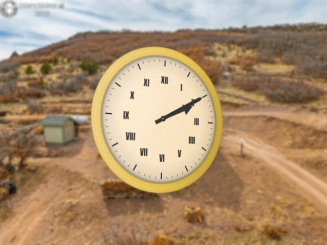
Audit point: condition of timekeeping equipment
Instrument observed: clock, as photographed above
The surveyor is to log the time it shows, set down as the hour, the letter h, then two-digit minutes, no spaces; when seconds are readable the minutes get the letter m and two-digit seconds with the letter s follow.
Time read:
2h10
